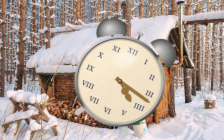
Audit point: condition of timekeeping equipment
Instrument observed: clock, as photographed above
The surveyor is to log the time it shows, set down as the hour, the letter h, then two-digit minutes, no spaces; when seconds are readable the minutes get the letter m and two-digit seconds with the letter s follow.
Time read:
4h17
